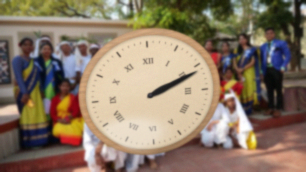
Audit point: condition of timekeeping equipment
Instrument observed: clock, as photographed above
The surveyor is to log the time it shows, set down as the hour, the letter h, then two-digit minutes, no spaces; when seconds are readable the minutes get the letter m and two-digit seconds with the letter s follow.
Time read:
2h11
